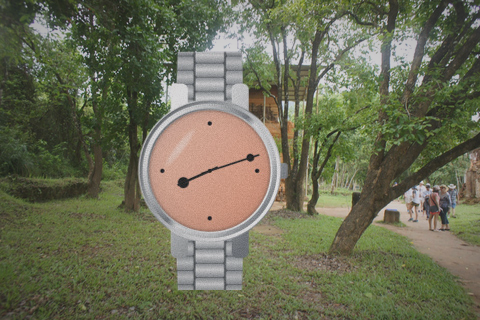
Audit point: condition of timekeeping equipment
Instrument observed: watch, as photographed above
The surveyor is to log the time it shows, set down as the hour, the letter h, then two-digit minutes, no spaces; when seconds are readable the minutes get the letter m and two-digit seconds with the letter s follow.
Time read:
8h12
